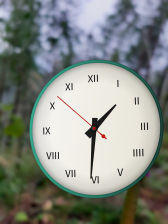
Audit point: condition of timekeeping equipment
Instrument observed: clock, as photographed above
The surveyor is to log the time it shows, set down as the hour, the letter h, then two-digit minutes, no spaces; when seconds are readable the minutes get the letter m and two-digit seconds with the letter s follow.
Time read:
1h30m52s
